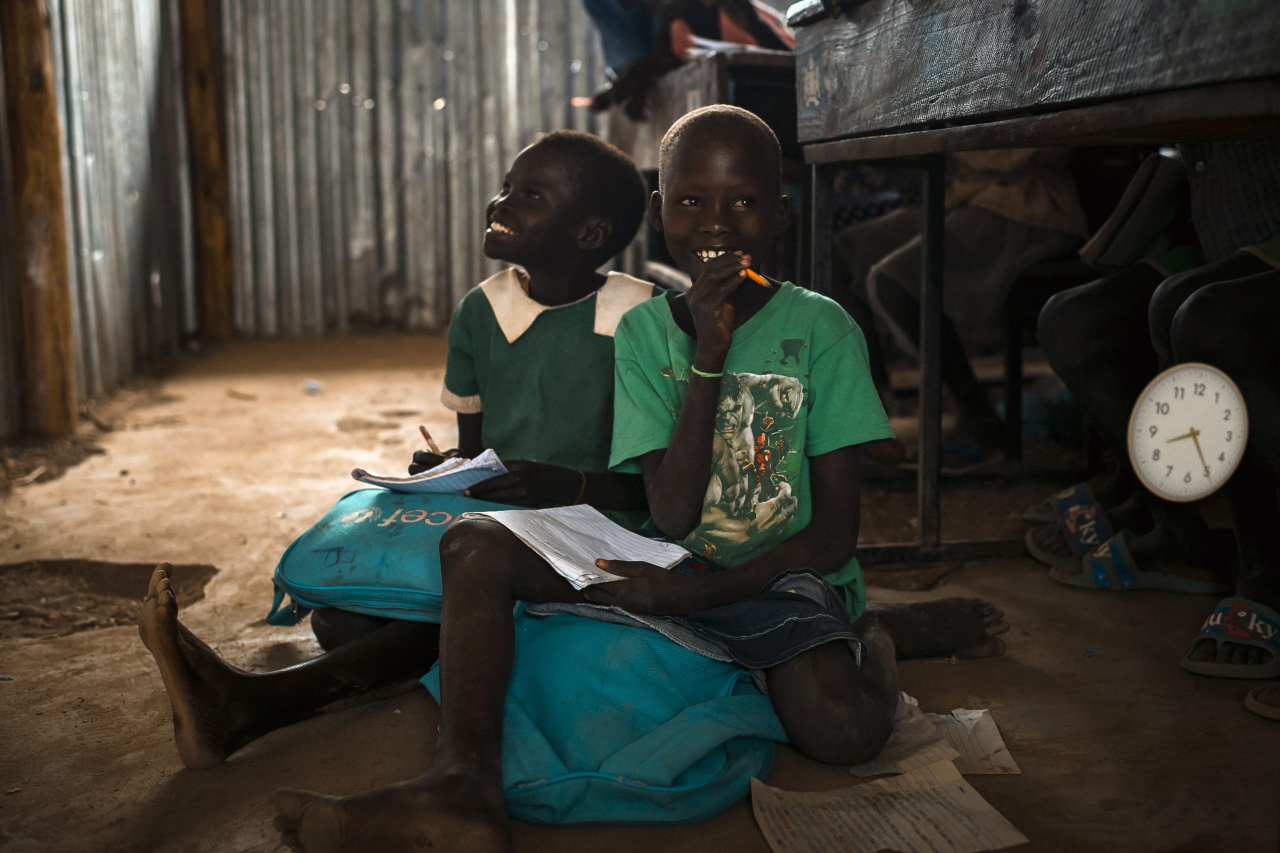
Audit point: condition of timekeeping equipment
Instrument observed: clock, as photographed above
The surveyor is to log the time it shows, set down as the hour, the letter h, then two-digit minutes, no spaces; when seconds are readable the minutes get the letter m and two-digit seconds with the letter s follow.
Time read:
8h25
